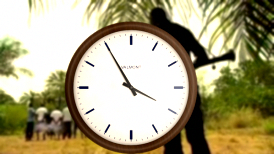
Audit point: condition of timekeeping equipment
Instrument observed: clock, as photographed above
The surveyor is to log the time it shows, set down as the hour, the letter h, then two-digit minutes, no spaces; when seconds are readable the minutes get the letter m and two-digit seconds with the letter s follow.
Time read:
3h55
